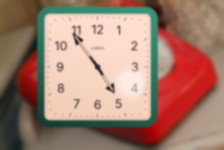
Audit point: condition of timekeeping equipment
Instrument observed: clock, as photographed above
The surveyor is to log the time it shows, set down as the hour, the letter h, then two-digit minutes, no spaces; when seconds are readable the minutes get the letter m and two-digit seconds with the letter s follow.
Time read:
4h54
